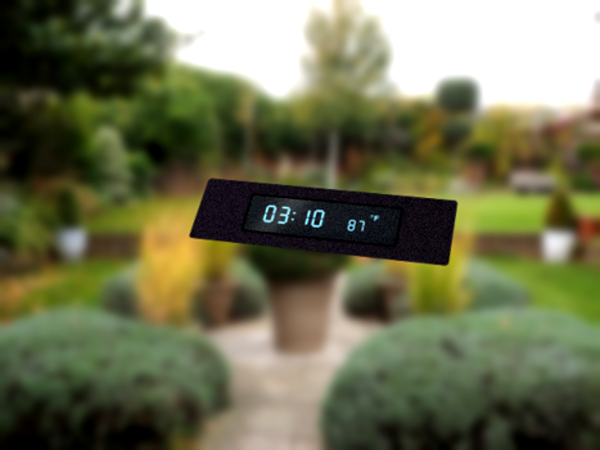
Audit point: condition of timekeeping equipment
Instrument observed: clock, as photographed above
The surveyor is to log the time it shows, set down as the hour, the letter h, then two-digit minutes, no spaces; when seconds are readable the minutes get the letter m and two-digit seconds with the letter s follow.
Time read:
3h10
